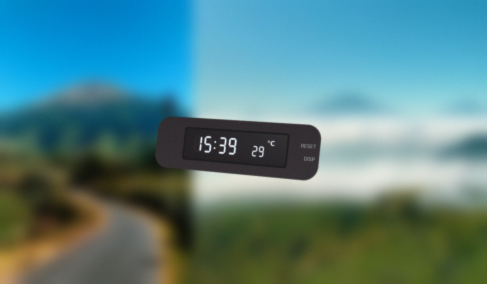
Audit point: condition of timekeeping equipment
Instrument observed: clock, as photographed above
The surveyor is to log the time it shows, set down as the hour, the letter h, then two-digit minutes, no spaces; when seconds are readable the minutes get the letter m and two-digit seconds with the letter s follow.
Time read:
15h39
